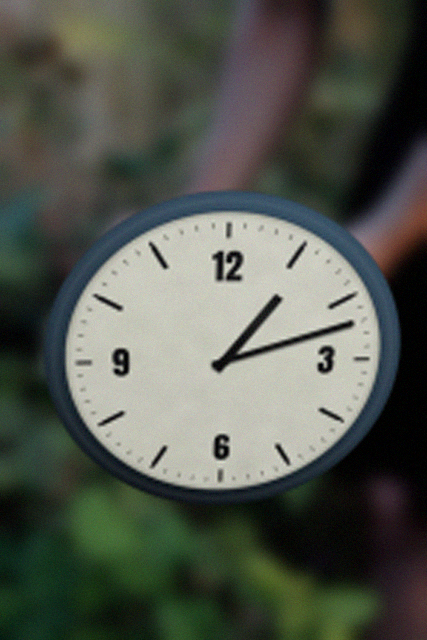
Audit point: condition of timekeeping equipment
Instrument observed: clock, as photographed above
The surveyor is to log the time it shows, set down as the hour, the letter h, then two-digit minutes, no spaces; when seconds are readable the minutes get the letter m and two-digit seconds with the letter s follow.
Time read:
1h12
